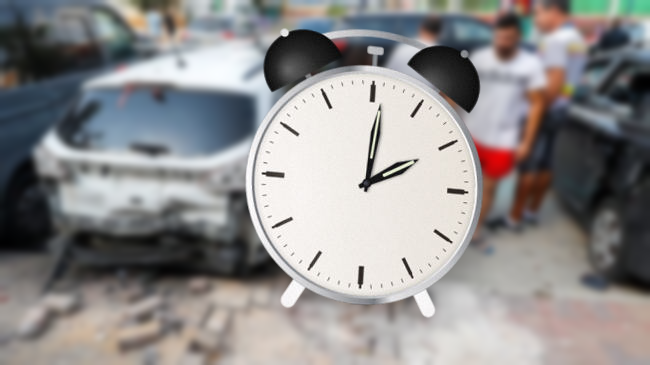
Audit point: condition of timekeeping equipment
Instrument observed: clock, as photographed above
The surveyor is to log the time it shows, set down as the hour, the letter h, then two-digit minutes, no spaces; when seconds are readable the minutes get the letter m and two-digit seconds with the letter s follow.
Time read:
2h01
